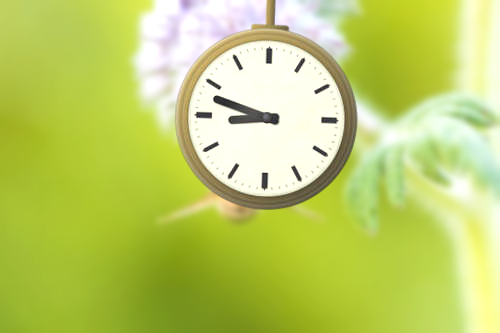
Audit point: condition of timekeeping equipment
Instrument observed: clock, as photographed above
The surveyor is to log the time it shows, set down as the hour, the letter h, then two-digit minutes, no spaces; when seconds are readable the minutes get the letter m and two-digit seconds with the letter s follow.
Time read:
8h48
